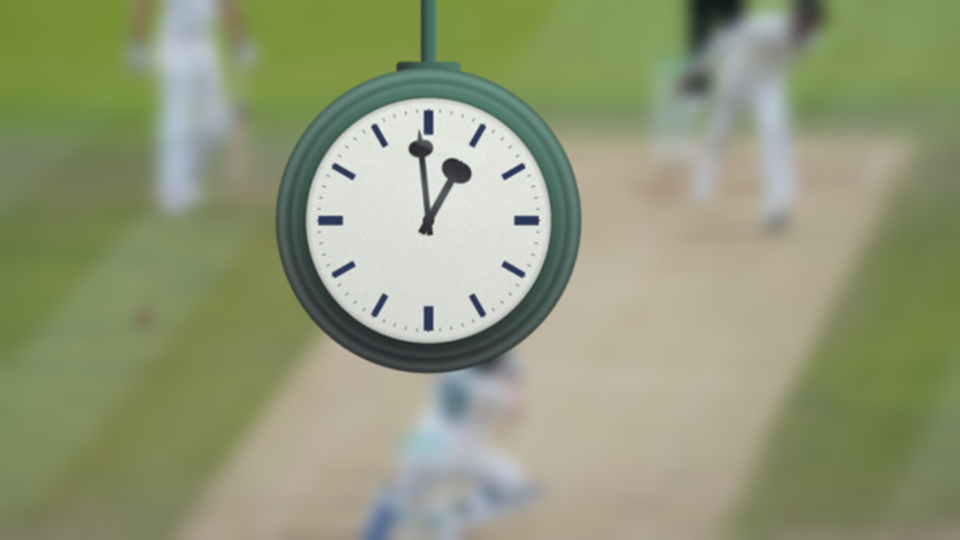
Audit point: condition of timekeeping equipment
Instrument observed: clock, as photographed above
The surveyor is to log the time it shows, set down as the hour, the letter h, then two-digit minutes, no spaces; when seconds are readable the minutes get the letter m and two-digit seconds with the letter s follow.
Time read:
12h59
